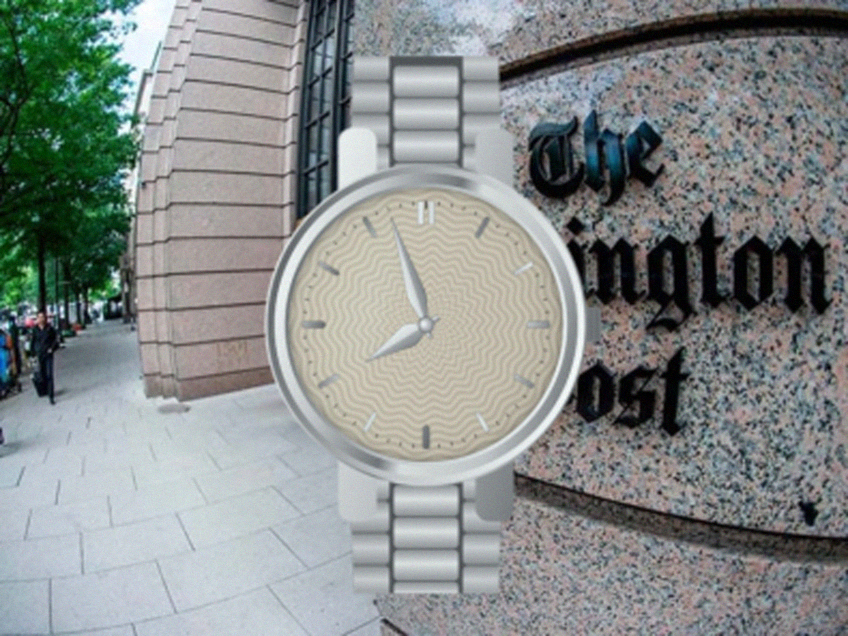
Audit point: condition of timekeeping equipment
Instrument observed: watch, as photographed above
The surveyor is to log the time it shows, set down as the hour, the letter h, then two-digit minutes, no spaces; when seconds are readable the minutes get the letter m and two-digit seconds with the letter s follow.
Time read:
7h57
